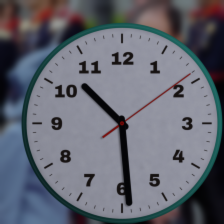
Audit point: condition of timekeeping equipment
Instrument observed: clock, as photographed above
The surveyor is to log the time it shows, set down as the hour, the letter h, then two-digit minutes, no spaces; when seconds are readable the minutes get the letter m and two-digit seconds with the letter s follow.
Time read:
10h29m09s
